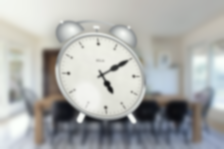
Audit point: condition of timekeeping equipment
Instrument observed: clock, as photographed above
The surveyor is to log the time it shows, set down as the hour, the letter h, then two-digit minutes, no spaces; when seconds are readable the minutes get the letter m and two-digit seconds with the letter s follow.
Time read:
5h10
